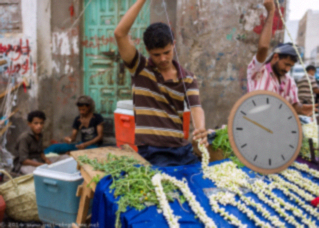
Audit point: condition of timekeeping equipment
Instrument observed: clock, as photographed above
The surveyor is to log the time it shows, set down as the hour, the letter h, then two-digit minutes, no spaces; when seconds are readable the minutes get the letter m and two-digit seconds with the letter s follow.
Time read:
9h49
